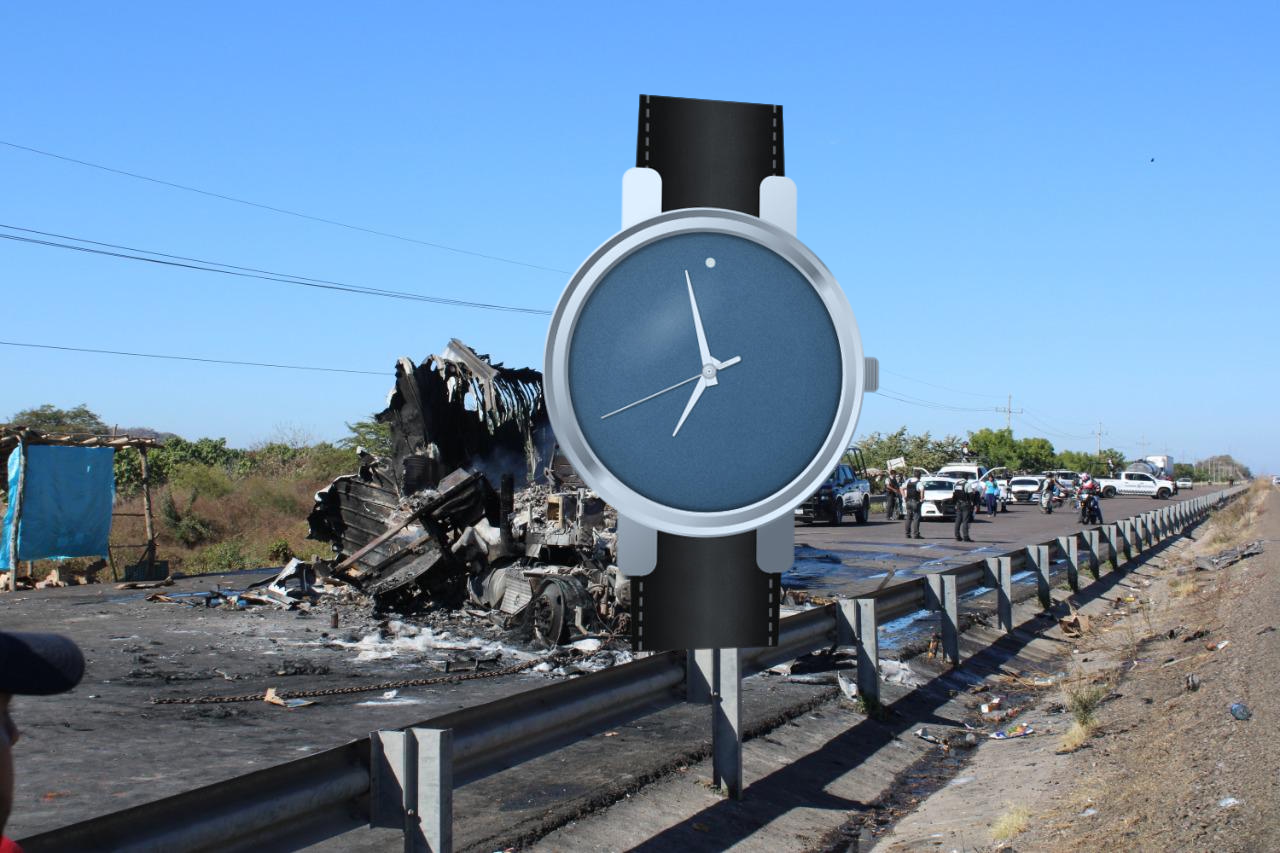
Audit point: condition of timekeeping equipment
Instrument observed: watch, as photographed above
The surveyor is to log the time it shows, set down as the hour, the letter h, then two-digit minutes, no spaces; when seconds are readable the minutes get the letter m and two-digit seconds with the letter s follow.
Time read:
6h57m41s
